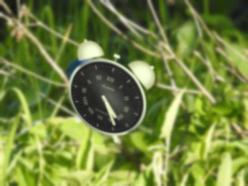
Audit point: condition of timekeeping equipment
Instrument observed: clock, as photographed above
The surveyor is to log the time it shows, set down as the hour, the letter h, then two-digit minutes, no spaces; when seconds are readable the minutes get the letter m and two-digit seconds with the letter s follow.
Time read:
4h24
